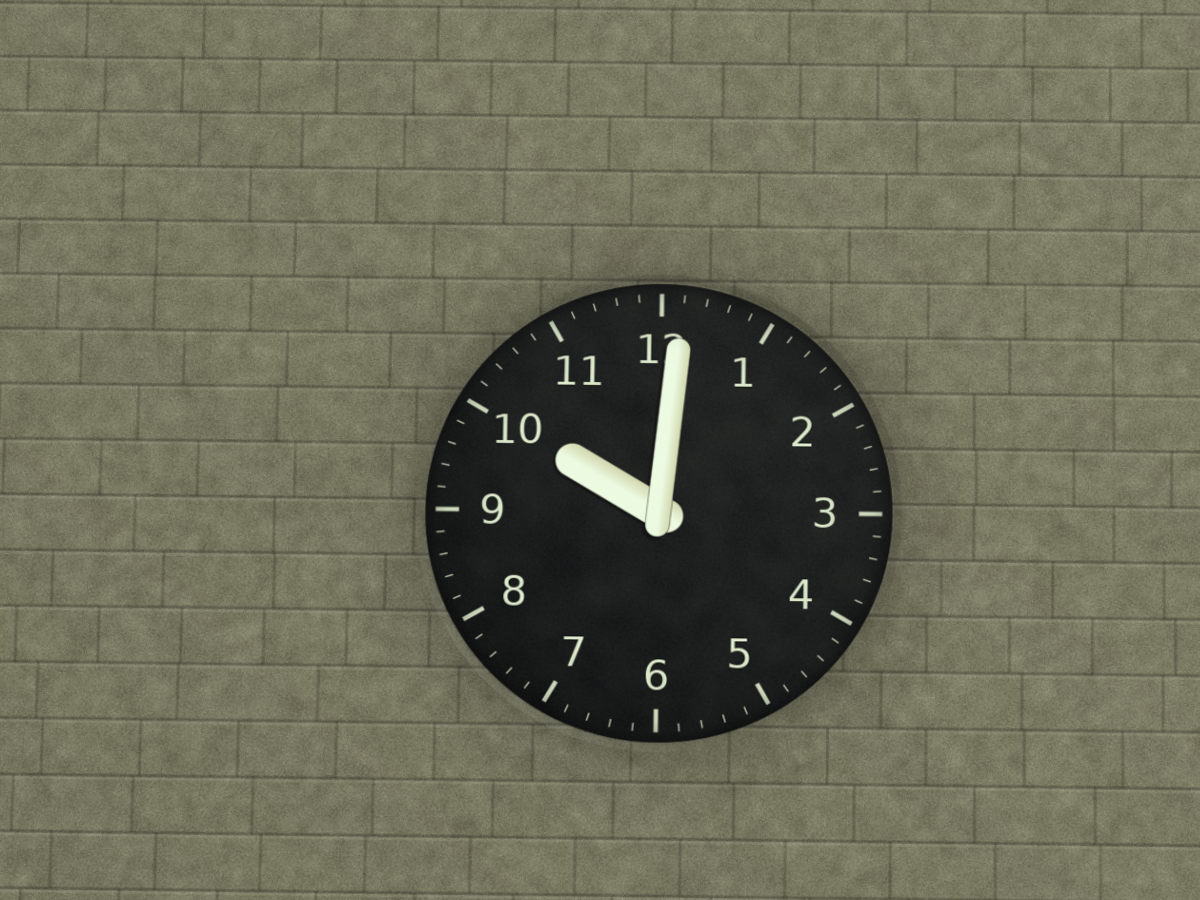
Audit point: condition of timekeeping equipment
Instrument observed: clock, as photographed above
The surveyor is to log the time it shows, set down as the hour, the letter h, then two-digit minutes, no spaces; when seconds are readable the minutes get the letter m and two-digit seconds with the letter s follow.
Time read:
10h01
